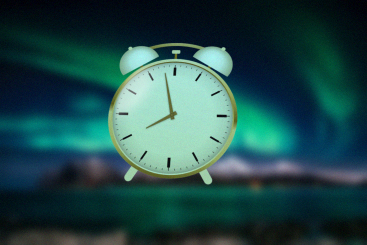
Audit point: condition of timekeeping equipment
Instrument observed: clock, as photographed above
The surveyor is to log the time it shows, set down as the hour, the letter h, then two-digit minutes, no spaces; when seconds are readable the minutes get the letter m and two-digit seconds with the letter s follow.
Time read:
7h58
